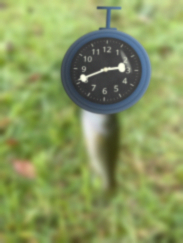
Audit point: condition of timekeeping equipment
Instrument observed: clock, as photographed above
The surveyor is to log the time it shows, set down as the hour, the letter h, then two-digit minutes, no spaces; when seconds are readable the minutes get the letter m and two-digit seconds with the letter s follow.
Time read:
2h41
